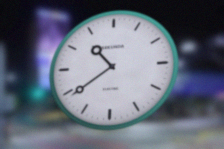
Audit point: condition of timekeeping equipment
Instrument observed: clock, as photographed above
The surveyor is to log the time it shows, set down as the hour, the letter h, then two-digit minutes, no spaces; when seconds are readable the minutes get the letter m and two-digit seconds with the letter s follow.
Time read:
10h39
